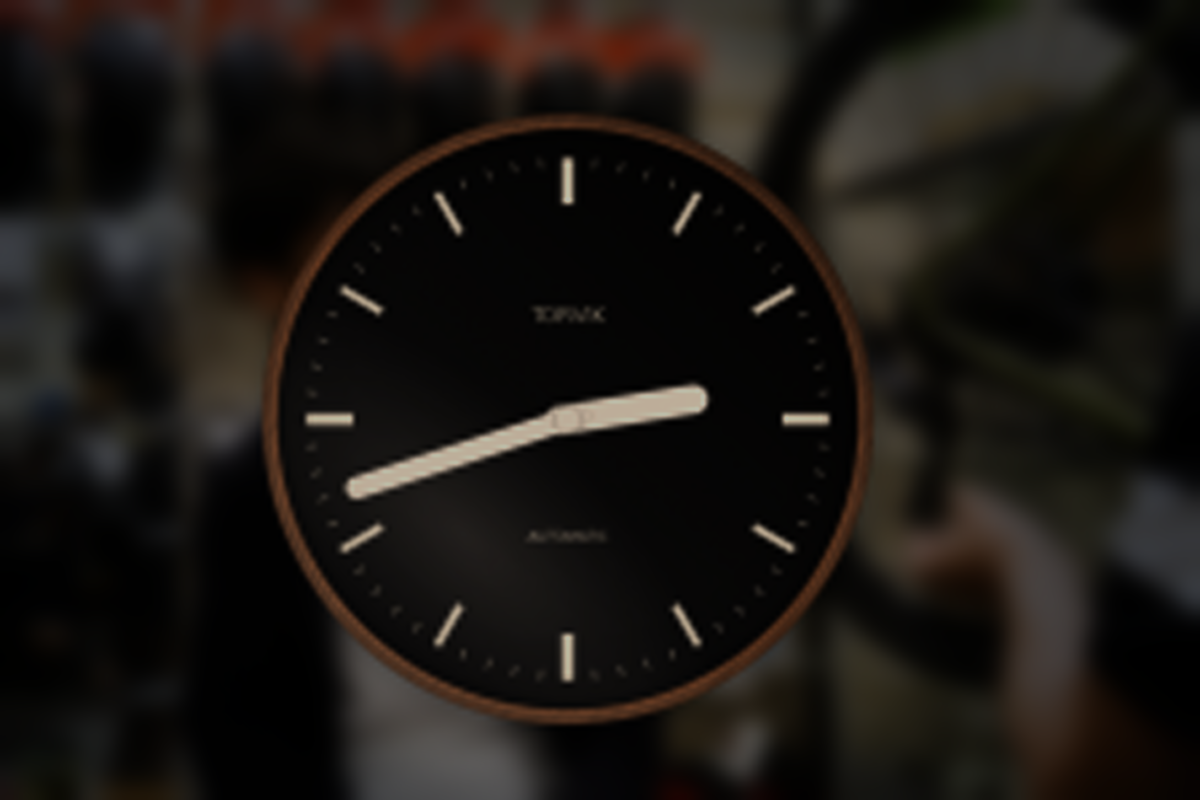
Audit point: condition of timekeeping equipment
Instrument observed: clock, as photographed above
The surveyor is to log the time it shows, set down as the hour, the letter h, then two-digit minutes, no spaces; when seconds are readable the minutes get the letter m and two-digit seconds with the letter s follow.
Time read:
2h42
